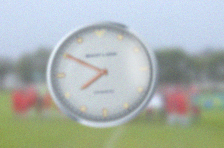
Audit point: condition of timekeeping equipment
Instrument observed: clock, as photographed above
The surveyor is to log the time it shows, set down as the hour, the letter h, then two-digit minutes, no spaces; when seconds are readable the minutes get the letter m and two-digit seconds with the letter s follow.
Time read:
7h50
